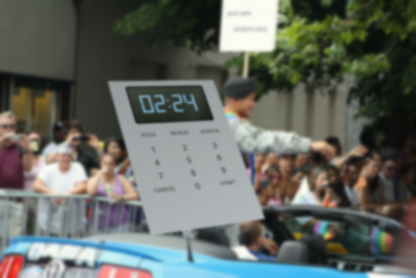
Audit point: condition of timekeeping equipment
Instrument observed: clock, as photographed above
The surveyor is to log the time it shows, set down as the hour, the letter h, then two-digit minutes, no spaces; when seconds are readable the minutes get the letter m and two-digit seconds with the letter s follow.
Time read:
2h24
